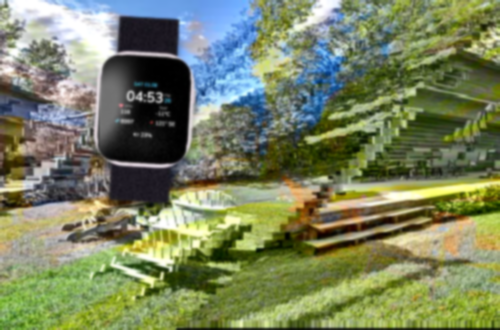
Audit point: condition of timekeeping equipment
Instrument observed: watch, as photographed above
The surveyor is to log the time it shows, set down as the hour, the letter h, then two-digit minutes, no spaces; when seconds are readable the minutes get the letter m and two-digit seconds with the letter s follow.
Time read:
4h53
